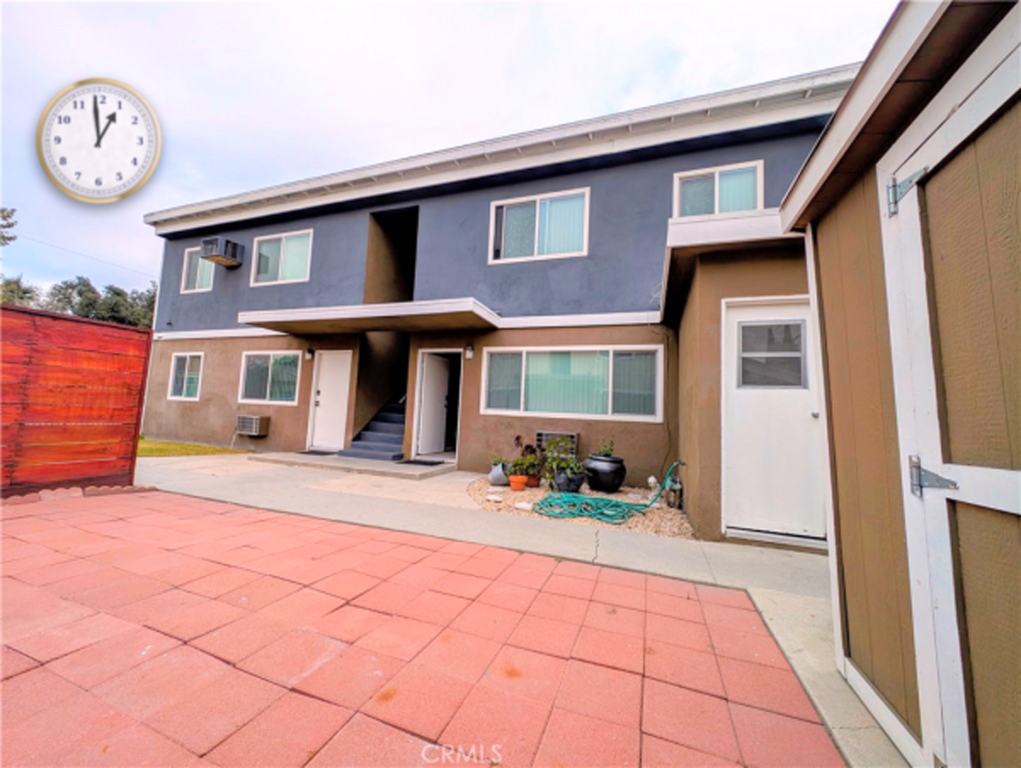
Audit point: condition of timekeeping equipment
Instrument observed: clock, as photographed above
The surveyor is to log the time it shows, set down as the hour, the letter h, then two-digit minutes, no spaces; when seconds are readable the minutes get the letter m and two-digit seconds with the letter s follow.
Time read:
12h59
